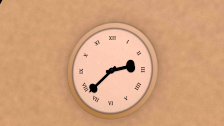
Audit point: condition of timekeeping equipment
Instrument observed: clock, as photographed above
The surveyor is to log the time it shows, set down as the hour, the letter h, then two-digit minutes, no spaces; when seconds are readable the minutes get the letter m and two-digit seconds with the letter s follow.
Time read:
2h38
